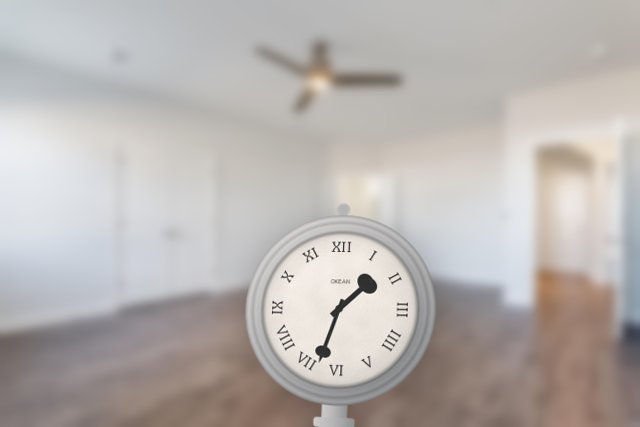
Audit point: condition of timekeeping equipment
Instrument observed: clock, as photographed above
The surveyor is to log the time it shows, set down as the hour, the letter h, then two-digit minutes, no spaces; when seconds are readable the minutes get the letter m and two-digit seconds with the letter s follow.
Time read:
1h33
